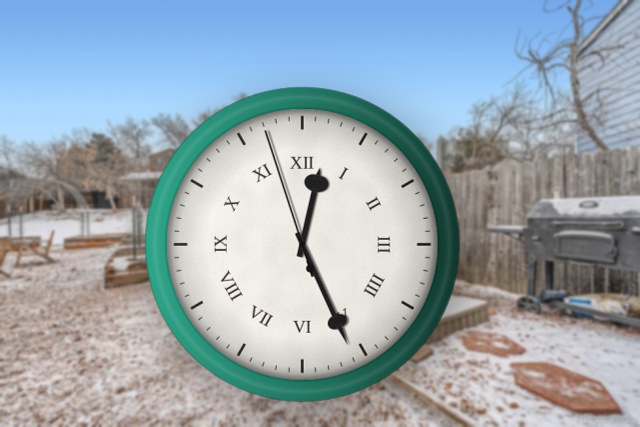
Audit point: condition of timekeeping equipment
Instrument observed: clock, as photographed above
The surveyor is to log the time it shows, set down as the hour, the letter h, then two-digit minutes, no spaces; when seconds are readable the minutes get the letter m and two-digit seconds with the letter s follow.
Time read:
12h25m57s
